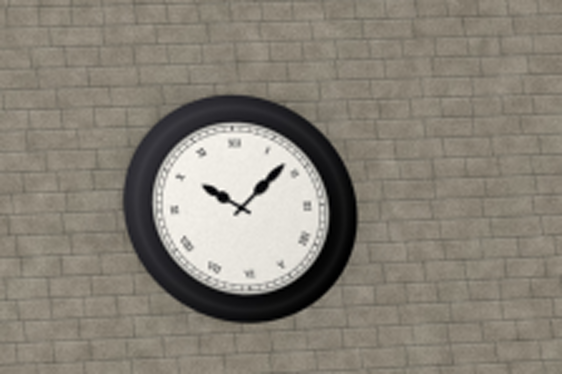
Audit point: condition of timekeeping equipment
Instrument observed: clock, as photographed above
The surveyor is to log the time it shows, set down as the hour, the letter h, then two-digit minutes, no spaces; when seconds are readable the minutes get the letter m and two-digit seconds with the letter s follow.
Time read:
10h08
